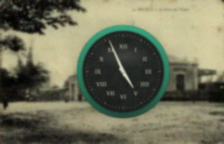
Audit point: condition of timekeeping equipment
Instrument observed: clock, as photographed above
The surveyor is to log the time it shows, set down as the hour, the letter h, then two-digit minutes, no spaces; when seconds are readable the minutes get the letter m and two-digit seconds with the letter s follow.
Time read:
4h56
